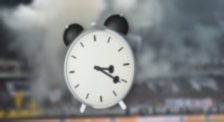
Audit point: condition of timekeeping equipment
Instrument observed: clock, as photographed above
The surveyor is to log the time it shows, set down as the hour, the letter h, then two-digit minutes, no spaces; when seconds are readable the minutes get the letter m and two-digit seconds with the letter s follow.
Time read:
3h21
